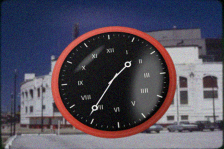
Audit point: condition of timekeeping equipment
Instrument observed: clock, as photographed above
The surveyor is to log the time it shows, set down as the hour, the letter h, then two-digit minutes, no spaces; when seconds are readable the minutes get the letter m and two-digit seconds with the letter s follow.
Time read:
1h36
